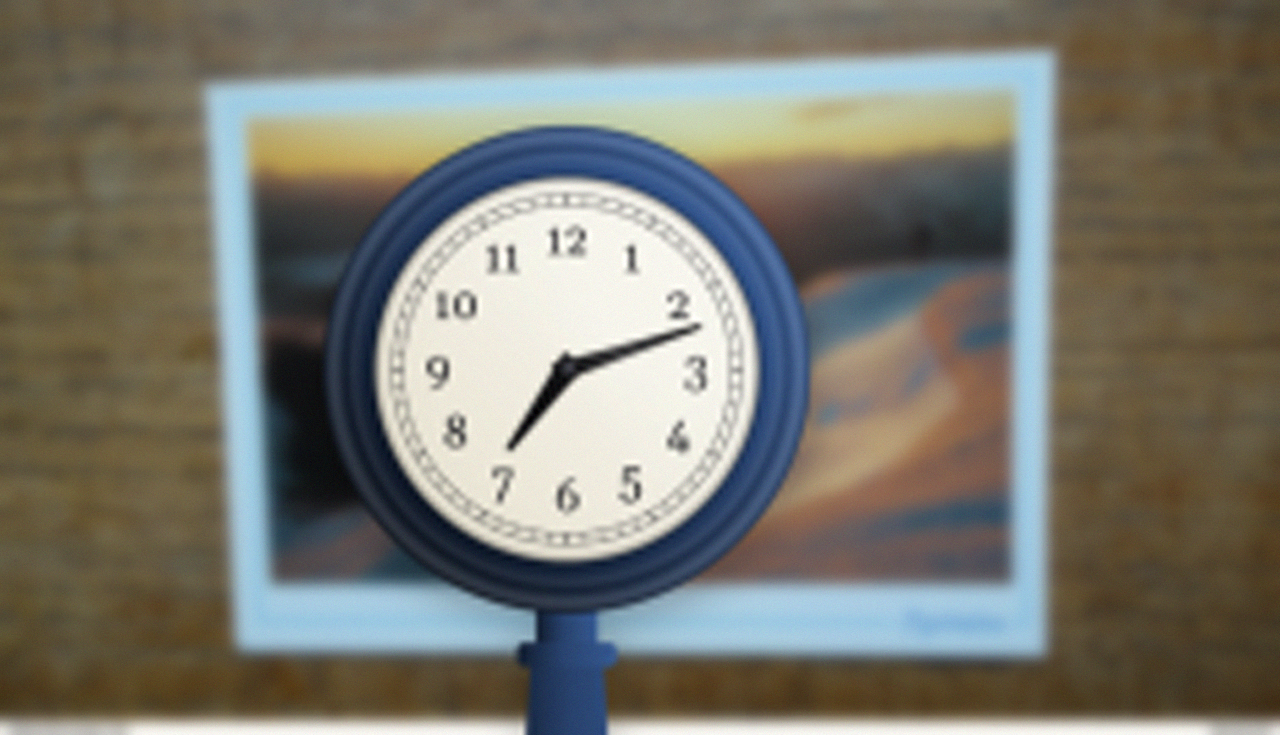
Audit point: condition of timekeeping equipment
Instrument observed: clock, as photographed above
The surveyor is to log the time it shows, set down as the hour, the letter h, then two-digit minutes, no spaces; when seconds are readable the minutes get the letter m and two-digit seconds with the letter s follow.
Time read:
7h12
